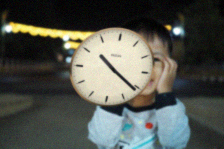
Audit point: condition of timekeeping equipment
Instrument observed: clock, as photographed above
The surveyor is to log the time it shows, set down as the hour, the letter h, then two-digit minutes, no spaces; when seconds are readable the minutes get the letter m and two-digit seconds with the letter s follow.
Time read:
10h21
